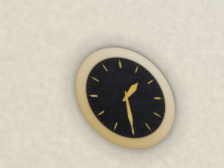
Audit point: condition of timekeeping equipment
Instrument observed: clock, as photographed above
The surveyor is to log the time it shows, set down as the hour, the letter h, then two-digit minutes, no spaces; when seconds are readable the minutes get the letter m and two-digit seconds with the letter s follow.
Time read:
1h30
